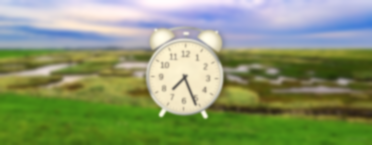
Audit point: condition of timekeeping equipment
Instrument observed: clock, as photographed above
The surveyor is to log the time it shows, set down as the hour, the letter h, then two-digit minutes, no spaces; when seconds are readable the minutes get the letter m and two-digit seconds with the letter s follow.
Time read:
7h26
